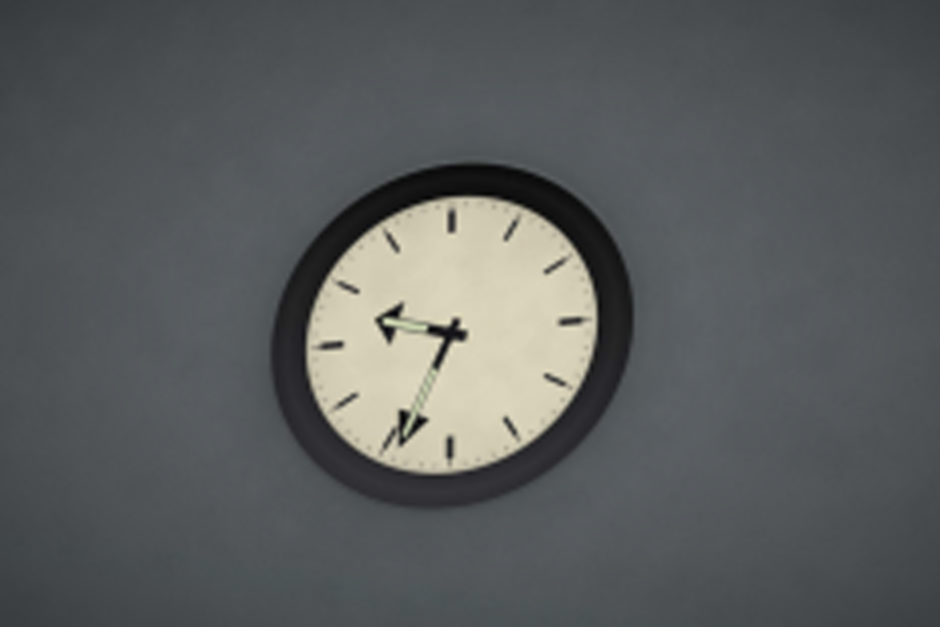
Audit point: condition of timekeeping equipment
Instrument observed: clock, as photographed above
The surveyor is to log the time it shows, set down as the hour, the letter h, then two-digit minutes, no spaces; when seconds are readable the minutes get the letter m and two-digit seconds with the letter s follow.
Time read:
9h34
